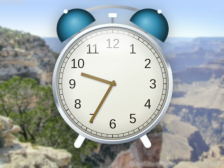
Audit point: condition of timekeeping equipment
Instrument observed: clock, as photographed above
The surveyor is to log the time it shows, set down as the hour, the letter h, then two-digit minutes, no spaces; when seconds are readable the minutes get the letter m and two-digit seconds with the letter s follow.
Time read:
9h35
